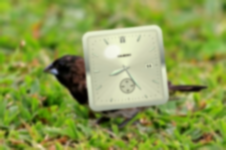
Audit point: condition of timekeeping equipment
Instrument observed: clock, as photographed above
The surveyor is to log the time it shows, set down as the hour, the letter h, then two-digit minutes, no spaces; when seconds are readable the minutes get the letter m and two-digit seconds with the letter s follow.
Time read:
8h25
